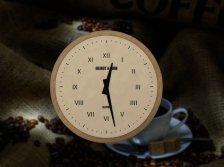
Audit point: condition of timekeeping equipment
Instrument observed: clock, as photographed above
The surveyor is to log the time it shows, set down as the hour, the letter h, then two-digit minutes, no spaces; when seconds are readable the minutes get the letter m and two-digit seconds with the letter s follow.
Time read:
12h28
